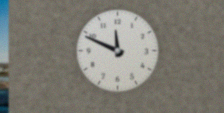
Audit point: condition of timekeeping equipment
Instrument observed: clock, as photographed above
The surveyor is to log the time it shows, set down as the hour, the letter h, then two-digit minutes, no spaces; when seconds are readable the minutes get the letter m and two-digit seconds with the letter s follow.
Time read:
11h49
